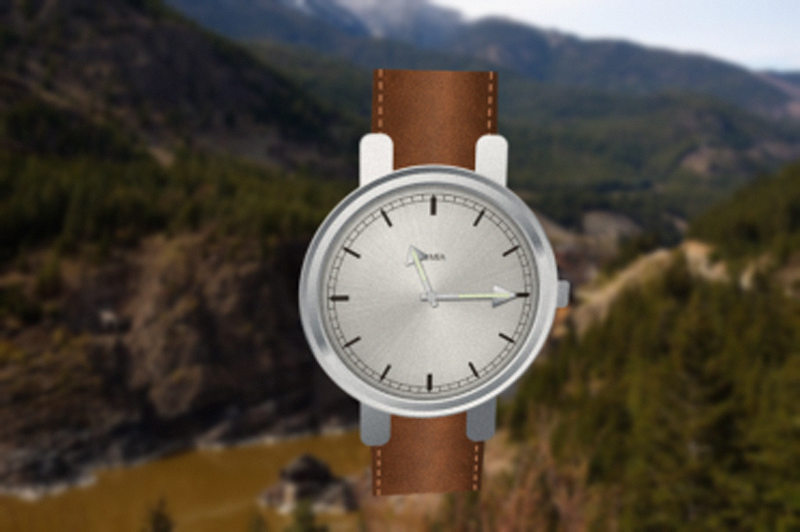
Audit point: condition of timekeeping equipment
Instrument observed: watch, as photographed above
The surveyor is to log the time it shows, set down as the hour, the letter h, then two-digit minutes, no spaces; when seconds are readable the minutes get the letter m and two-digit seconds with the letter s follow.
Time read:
11h15
